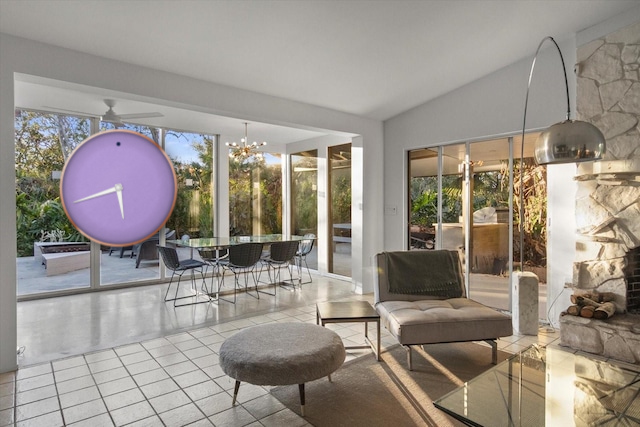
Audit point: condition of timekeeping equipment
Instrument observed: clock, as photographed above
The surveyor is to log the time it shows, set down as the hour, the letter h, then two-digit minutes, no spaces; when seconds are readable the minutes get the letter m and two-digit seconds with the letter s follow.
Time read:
5h42
